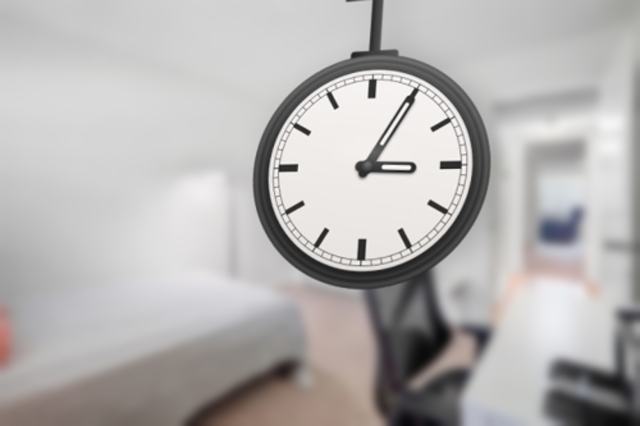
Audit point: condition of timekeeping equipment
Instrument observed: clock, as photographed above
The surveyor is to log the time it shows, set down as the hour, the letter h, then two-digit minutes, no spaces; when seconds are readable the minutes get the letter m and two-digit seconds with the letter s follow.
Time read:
3h05
